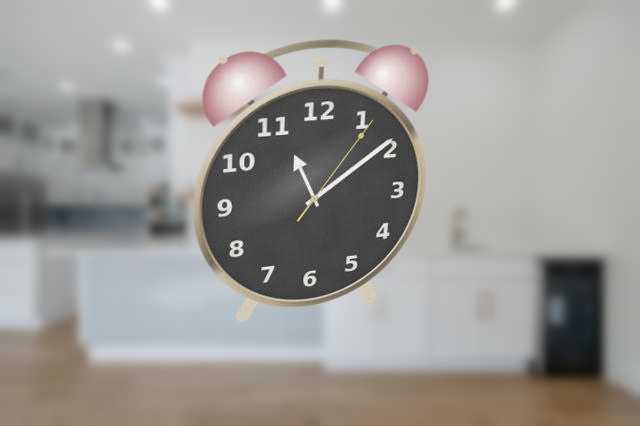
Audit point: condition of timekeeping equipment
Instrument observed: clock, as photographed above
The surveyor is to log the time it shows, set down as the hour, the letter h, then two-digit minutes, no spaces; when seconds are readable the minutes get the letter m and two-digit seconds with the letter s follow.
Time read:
11h09m06s
